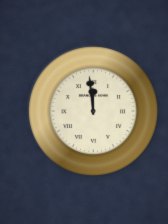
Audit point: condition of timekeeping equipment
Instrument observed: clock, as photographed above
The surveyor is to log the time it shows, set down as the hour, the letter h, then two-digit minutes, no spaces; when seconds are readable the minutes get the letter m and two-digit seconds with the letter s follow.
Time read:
11h59
